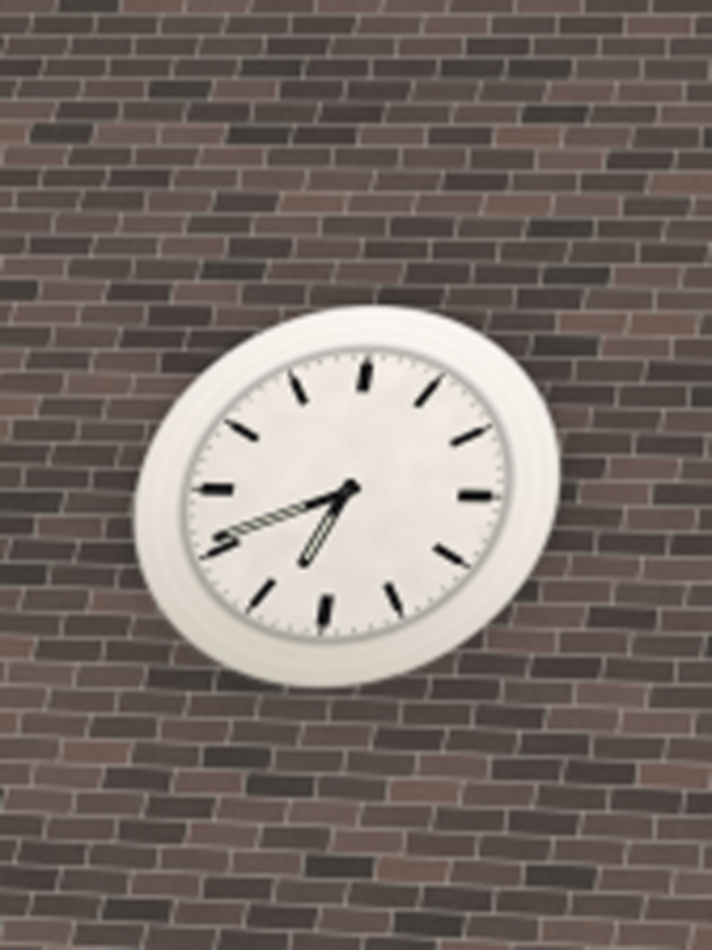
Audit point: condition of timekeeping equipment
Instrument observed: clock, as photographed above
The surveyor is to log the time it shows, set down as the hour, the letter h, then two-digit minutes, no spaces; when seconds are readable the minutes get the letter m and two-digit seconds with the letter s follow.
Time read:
6h41
